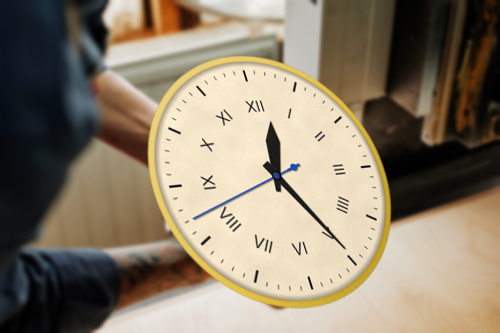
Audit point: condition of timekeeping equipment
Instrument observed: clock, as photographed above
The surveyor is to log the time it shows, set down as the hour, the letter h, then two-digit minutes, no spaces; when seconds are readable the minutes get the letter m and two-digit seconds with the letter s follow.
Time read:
12h24m42s
